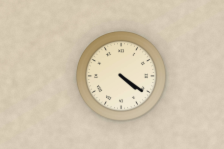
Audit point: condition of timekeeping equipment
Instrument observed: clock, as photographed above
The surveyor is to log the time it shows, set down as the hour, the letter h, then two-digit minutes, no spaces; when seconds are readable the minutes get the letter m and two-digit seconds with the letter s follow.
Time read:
4h21
